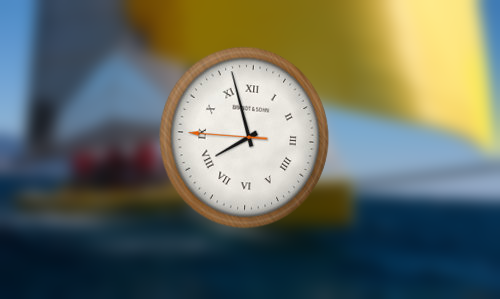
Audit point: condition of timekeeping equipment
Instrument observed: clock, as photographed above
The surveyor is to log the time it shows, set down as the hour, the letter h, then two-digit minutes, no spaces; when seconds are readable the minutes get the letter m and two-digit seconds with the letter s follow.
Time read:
7h56m45s
